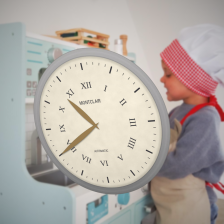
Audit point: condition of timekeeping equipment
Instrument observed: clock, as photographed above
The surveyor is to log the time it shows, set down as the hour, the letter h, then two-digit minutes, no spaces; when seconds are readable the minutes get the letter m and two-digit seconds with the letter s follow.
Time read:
10h40
